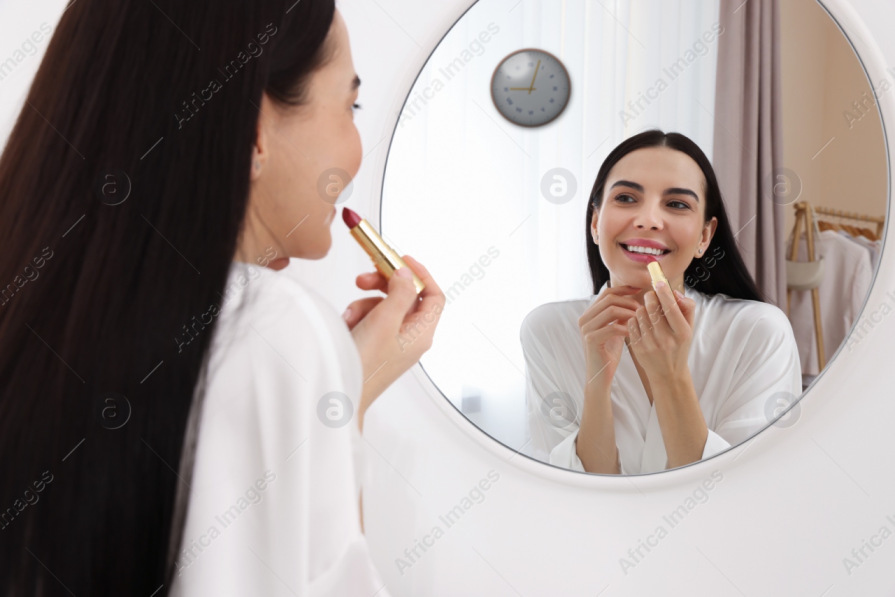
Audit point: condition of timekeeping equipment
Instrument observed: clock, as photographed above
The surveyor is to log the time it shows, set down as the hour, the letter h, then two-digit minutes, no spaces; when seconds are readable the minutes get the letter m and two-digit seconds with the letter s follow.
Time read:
9h03
